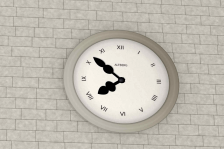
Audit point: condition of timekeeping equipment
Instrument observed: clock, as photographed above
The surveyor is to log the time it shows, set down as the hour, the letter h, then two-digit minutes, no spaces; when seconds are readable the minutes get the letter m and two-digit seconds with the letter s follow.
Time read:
7h52
